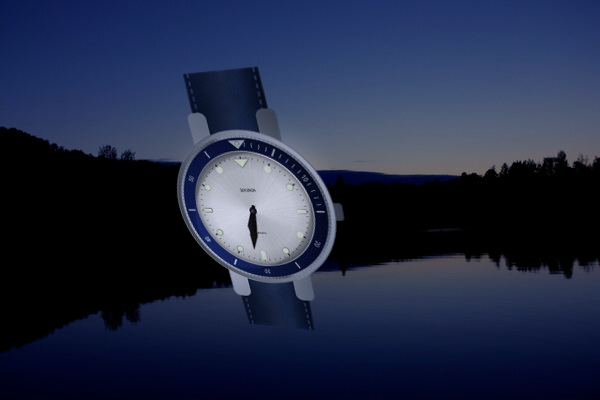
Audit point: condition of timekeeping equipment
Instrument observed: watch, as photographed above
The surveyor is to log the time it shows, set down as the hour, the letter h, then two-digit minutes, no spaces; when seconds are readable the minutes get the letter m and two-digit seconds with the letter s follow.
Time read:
6h32
